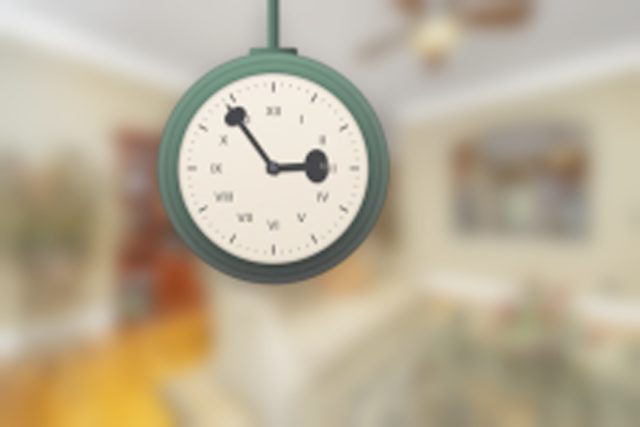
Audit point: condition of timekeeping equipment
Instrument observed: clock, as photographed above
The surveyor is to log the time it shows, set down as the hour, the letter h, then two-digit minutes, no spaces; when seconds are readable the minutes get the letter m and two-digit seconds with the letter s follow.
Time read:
2h54
